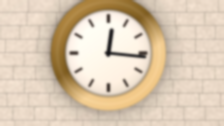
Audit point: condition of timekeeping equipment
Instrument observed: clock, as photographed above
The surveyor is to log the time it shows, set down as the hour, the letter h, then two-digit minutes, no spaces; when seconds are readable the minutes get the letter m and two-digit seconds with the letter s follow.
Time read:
12h16
